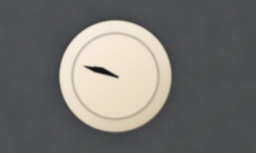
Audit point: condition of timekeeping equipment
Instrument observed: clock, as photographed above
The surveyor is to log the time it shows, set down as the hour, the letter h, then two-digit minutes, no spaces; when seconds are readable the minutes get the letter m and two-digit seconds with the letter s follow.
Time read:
9h48
